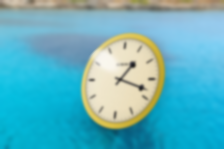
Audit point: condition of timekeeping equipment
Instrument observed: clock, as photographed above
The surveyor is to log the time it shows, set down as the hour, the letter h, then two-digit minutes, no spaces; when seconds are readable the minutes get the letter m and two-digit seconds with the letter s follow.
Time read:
1h18
